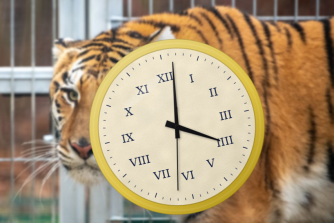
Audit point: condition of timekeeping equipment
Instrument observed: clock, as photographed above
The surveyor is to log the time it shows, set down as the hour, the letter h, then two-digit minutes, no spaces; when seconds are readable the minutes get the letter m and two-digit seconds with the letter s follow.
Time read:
4h01m32s
